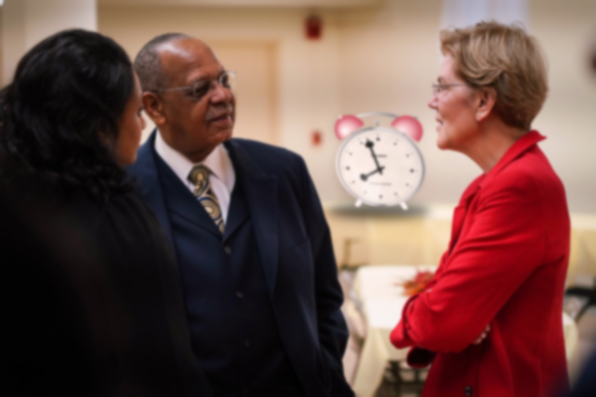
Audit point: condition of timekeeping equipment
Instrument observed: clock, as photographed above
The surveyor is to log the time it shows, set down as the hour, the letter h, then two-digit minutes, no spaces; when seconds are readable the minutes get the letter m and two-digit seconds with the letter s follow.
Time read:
7h57
